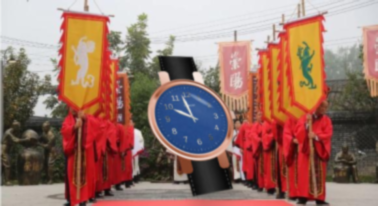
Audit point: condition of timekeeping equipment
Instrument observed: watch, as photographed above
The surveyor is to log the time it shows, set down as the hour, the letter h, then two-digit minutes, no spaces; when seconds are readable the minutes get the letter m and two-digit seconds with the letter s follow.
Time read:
9h58
